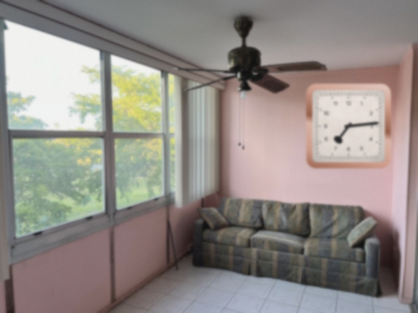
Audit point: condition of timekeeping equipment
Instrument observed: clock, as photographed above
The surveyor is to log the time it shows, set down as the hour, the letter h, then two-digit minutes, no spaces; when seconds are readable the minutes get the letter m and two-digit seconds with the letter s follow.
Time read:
7h14
